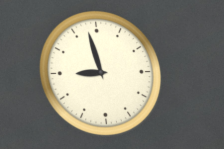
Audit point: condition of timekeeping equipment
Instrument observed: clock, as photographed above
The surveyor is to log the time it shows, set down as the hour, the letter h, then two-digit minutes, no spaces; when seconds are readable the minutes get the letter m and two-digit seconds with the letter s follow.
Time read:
8h58
